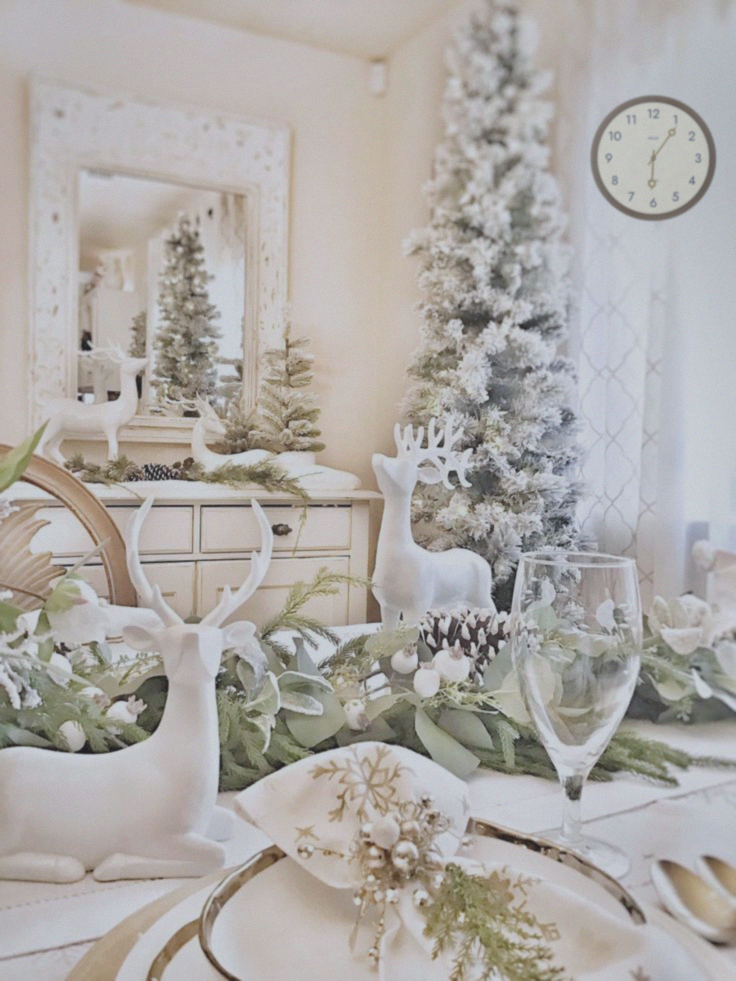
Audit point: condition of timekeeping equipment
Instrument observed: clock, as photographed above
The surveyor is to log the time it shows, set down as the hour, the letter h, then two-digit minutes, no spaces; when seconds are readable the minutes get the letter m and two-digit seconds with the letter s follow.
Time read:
6h06
